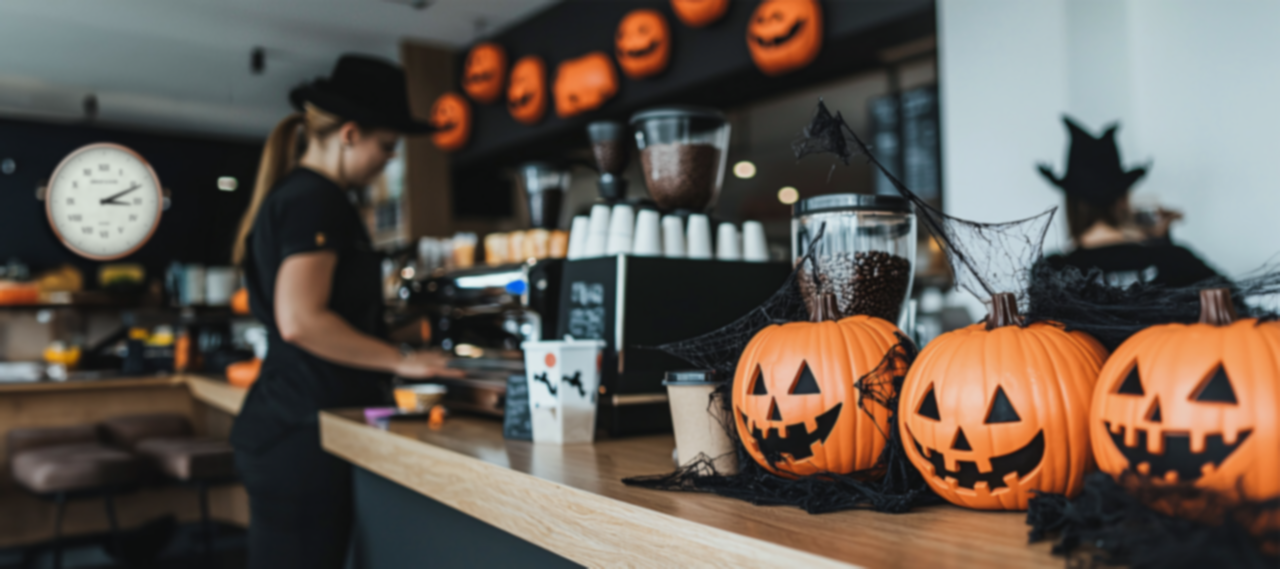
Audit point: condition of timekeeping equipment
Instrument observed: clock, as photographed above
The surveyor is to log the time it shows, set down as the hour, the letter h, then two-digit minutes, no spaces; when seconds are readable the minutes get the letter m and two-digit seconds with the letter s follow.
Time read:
3h11
